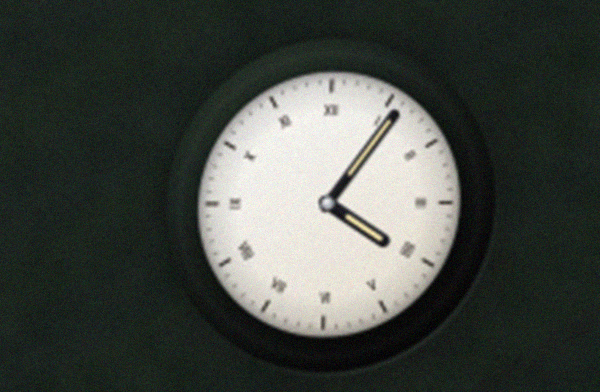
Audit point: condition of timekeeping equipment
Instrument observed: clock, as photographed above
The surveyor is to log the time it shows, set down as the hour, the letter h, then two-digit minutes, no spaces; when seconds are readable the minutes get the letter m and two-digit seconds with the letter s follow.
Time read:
4h06
